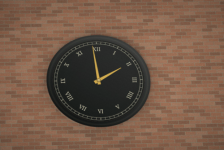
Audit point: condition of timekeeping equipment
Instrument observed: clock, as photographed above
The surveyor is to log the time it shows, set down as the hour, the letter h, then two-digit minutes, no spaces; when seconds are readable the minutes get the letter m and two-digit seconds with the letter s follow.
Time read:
1h59
